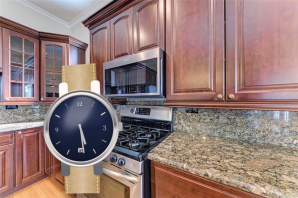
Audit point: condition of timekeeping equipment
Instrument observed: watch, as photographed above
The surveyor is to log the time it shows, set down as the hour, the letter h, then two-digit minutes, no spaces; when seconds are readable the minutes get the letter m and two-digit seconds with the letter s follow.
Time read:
5h29
